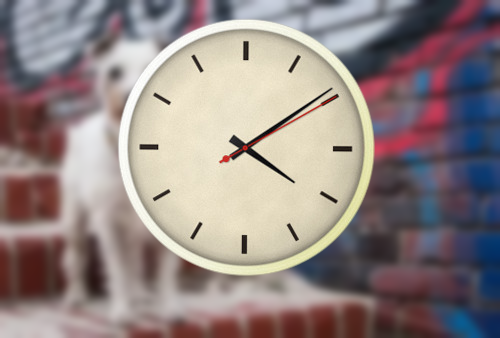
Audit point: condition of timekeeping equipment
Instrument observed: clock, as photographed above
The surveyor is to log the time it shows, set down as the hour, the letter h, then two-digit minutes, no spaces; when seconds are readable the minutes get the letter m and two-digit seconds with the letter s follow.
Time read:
4h09m10s
